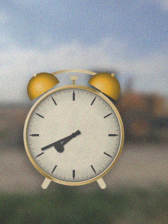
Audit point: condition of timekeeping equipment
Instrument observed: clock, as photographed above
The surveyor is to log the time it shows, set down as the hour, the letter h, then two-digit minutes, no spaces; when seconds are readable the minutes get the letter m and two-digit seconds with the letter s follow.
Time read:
7h41
